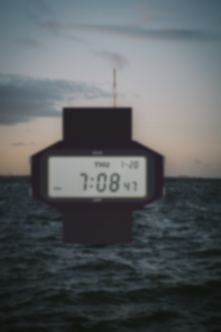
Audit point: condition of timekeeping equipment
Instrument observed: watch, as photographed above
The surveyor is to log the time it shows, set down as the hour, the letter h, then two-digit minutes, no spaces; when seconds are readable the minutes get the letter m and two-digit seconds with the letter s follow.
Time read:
7h08
